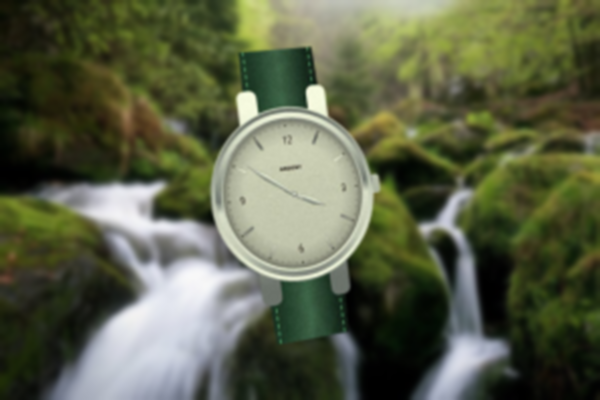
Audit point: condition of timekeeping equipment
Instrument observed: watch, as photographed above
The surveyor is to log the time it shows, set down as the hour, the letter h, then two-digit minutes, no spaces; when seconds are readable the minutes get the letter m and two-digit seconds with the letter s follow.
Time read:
3h51
